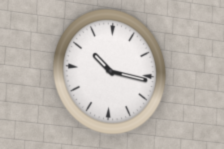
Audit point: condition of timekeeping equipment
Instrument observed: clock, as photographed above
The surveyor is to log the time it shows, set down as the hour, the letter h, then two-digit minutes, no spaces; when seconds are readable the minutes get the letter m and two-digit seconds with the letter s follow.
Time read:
10h16
